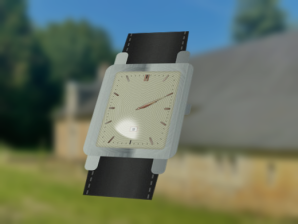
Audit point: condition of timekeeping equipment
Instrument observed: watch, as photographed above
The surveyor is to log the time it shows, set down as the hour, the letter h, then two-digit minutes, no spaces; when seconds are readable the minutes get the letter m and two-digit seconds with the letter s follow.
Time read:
2h10
